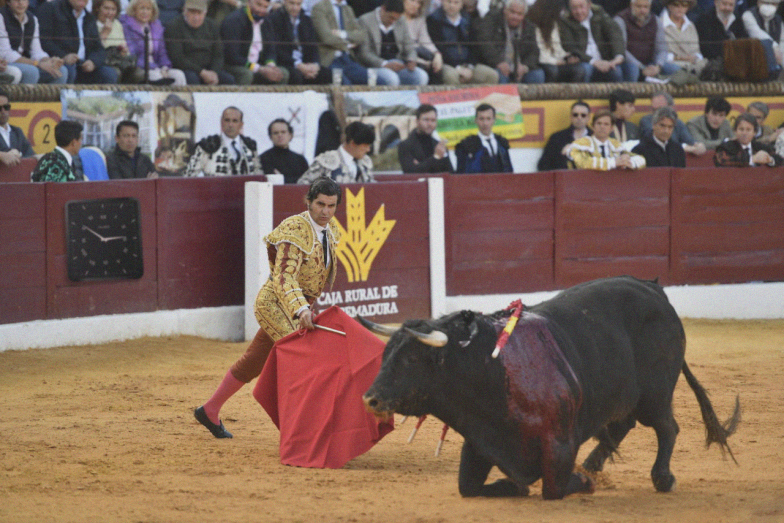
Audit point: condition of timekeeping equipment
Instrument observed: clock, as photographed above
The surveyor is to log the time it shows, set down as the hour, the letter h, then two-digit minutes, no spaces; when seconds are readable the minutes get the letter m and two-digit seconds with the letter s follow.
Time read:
2h51
